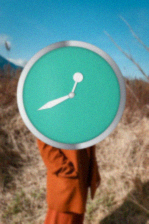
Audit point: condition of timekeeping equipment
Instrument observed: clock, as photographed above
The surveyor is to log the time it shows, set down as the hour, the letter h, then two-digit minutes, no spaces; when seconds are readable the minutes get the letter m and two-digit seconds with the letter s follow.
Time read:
12h41
